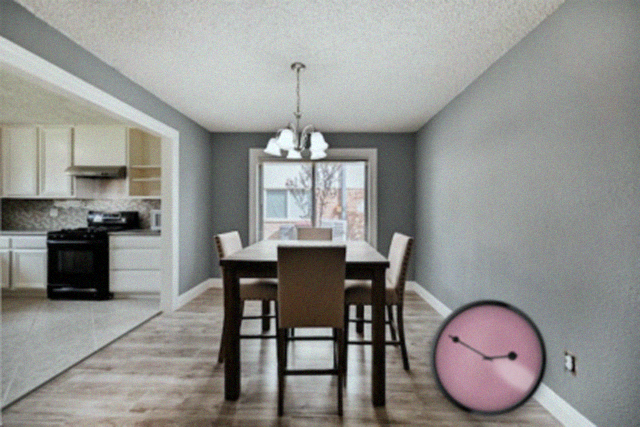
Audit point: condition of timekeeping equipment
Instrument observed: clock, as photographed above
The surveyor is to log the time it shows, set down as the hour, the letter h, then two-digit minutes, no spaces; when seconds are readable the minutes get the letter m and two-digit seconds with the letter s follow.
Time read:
2h50
